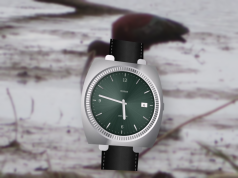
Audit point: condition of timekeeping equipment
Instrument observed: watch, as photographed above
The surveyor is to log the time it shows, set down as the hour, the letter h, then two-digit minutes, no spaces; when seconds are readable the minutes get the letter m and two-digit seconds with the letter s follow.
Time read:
5h47
